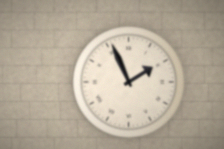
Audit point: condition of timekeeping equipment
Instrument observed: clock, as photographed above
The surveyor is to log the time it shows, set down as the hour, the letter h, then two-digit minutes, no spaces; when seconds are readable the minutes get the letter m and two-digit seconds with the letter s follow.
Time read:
1h56
